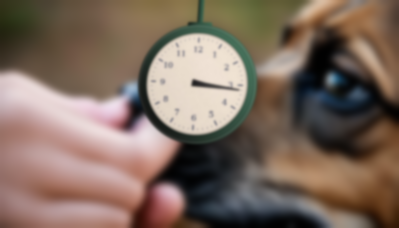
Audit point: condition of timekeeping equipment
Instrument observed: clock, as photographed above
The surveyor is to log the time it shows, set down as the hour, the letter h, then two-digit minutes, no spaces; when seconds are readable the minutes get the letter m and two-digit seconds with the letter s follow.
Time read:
3h16
